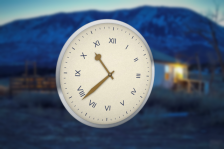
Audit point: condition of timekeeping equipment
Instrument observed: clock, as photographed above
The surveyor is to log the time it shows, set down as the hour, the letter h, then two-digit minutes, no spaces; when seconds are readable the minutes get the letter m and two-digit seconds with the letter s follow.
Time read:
10h38
